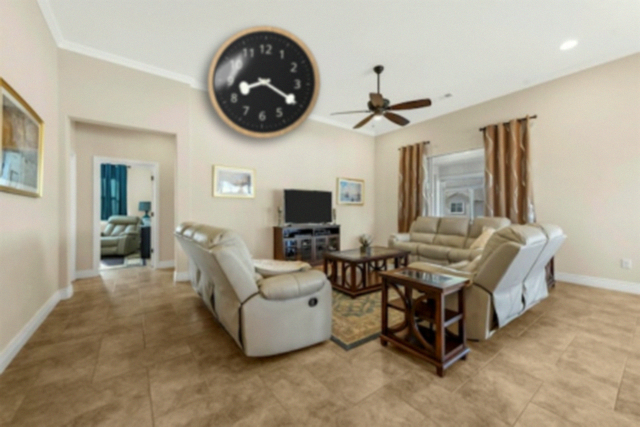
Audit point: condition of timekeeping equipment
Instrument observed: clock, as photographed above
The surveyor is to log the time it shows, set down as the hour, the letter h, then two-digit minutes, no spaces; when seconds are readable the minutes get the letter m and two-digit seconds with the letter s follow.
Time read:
8h20
